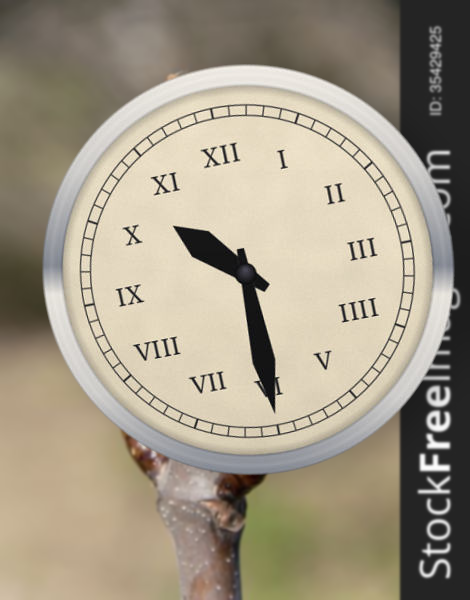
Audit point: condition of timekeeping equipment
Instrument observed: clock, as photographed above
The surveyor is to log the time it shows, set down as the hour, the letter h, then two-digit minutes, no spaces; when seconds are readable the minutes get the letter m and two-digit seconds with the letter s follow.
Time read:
10h30
